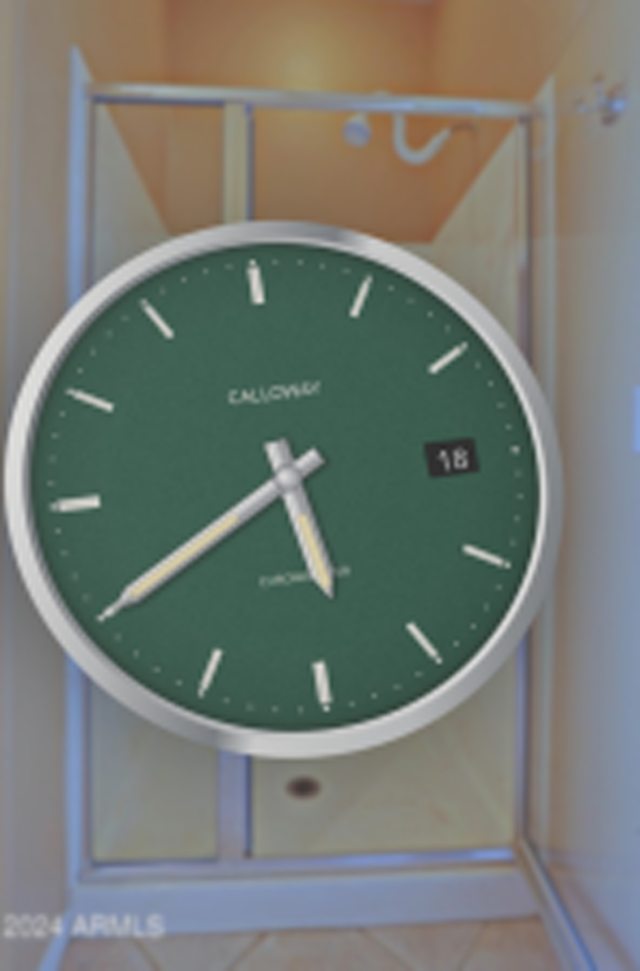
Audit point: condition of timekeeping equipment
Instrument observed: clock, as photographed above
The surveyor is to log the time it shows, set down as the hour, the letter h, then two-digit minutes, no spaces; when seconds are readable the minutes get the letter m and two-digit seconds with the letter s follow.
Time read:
5h40
